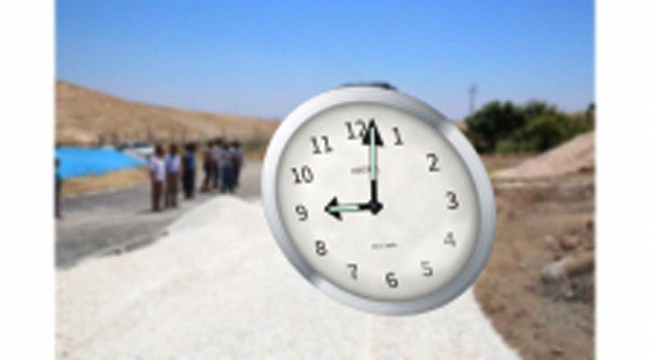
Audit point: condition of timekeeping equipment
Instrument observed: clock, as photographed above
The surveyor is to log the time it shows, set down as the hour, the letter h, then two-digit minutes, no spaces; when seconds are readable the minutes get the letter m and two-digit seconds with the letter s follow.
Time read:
9h02
